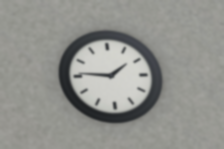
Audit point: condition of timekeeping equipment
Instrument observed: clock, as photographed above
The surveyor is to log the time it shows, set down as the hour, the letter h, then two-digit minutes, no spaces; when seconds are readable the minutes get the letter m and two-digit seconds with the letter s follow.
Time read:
1h46
